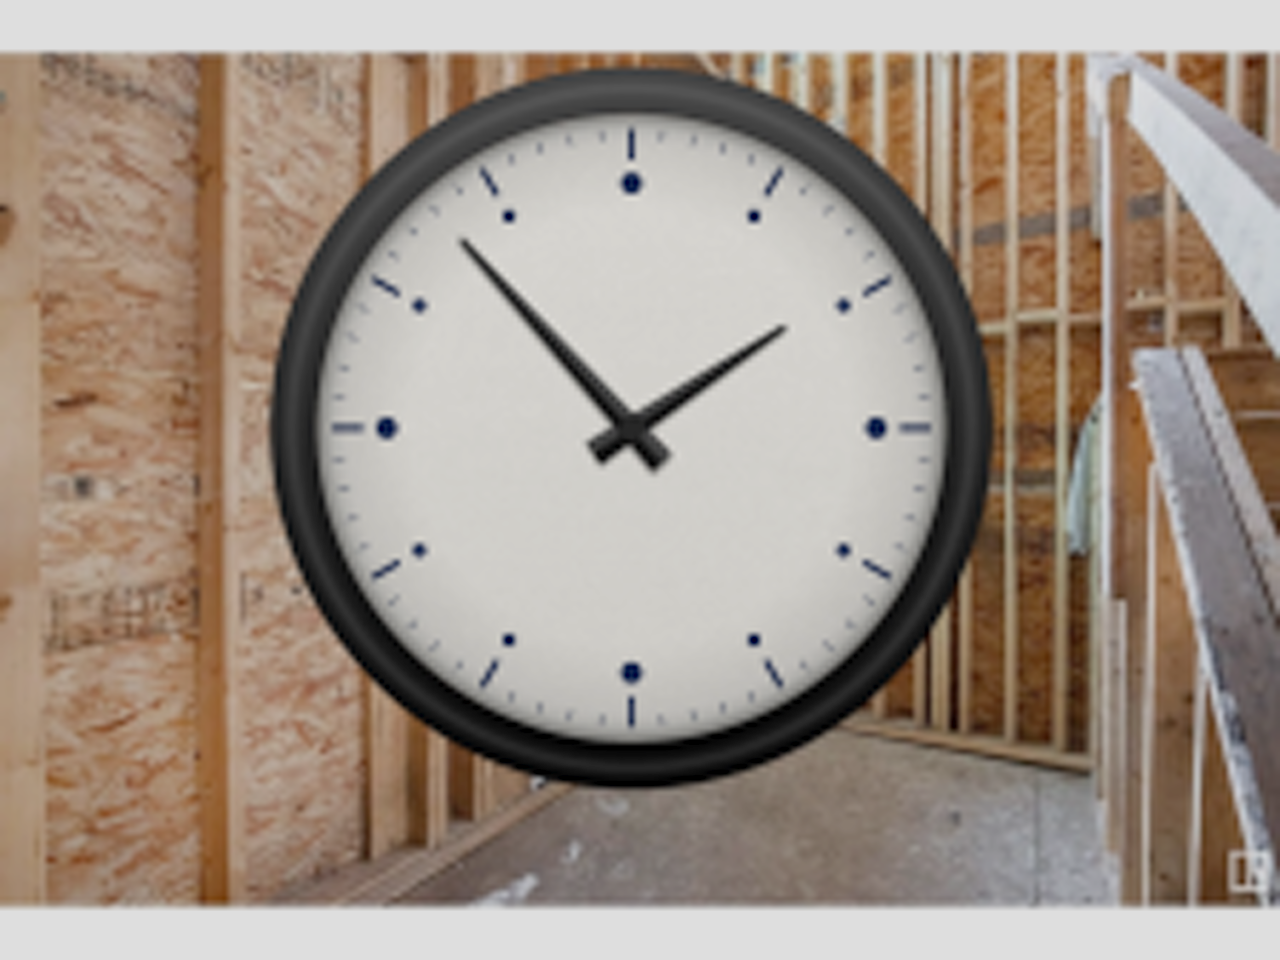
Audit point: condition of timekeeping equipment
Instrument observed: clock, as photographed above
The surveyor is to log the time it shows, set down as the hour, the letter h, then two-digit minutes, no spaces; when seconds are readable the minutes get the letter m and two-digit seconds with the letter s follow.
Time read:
1h53
